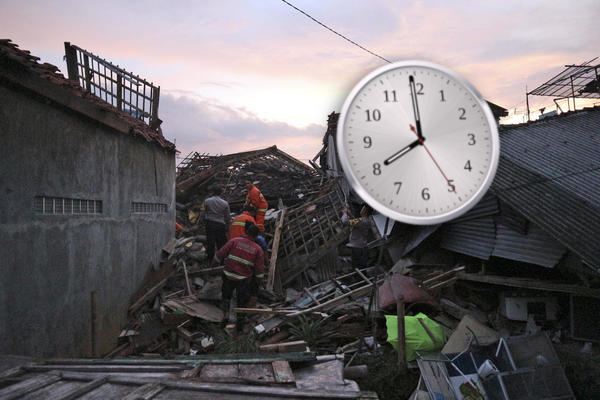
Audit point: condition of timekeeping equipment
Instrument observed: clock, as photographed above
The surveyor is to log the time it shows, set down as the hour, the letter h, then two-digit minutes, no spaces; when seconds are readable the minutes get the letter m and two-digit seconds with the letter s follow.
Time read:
7h59m25s
